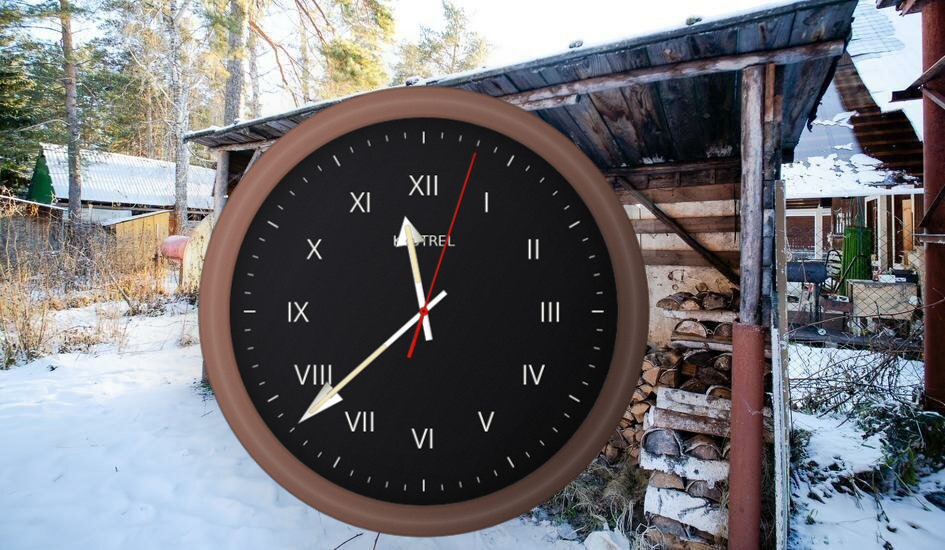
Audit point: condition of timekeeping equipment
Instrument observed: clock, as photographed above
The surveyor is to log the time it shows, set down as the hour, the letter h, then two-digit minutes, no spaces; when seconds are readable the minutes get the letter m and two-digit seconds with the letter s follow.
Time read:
11h38m03s
